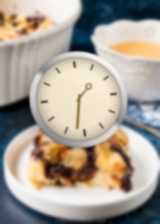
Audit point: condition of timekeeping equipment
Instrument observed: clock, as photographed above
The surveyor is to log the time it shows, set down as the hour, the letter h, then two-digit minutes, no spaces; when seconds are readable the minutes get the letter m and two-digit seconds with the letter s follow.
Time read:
1h32
